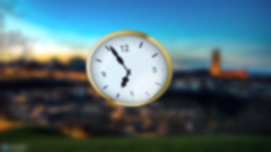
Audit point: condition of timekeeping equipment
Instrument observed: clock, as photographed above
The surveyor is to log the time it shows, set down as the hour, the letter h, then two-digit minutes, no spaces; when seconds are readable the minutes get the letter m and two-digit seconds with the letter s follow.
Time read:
6h56
